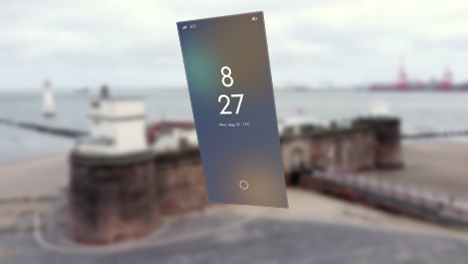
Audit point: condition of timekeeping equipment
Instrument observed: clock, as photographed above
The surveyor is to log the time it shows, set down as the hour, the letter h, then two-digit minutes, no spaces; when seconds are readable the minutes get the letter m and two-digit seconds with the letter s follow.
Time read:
8h27
